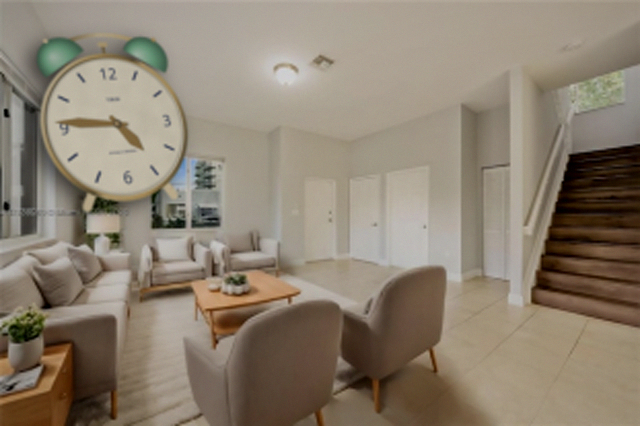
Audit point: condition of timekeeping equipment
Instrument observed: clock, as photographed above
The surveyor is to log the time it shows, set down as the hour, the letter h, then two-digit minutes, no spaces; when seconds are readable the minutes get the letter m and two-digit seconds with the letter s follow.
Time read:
4h46
